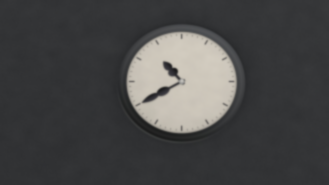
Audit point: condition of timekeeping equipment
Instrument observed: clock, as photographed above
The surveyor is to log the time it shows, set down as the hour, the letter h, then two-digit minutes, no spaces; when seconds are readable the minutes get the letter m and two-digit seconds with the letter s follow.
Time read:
10h40
